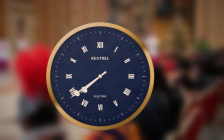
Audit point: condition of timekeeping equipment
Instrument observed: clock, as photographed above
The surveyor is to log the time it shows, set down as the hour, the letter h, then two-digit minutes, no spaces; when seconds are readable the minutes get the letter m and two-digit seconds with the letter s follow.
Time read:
7h39
